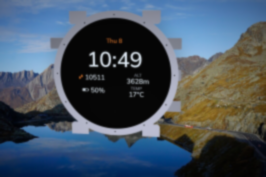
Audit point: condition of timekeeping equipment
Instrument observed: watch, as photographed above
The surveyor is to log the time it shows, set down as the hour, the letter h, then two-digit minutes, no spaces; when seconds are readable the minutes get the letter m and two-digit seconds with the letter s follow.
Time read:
10h49
